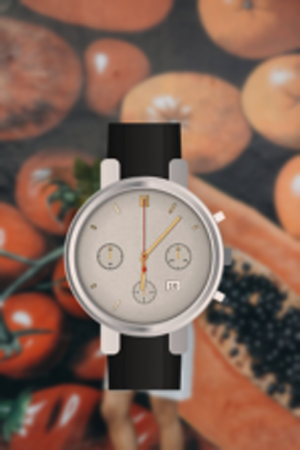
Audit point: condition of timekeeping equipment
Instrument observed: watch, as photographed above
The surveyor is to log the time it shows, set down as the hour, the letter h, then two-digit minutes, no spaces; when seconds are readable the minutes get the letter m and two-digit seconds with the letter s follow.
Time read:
6h07
